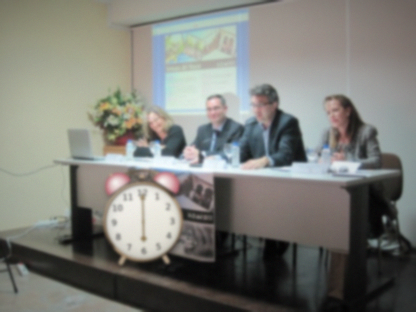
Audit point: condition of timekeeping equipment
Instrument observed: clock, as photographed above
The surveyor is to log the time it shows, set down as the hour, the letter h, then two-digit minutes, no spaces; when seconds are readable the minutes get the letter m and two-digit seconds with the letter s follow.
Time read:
6h00
